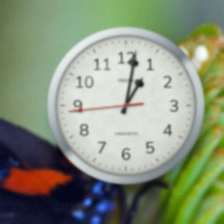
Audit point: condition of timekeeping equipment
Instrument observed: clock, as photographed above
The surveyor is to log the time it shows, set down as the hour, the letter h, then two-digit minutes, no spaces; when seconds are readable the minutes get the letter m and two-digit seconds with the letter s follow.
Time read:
1h01m44s
